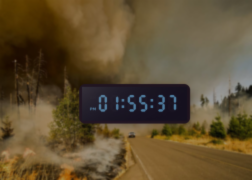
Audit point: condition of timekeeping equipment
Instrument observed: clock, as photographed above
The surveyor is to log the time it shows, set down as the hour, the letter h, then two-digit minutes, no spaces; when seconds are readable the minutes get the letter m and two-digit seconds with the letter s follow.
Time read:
1h55m37s
